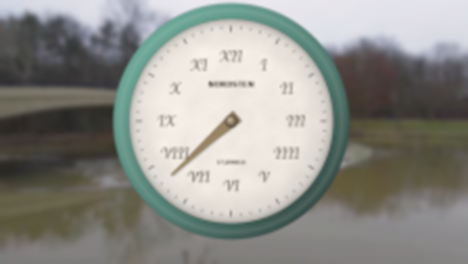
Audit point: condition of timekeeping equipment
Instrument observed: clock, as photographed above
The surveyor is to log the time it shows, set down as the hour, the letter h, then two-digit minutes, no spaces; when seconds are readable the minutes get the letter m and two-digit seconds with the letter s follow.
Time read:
7h38
